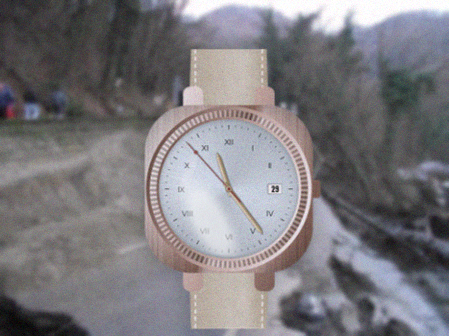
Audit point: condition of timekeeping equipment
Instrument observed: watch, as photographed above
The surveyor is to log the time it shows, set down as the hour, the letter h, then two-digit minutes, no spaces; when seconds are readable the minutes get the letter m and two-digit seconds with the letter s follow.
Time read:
11h23m53s
